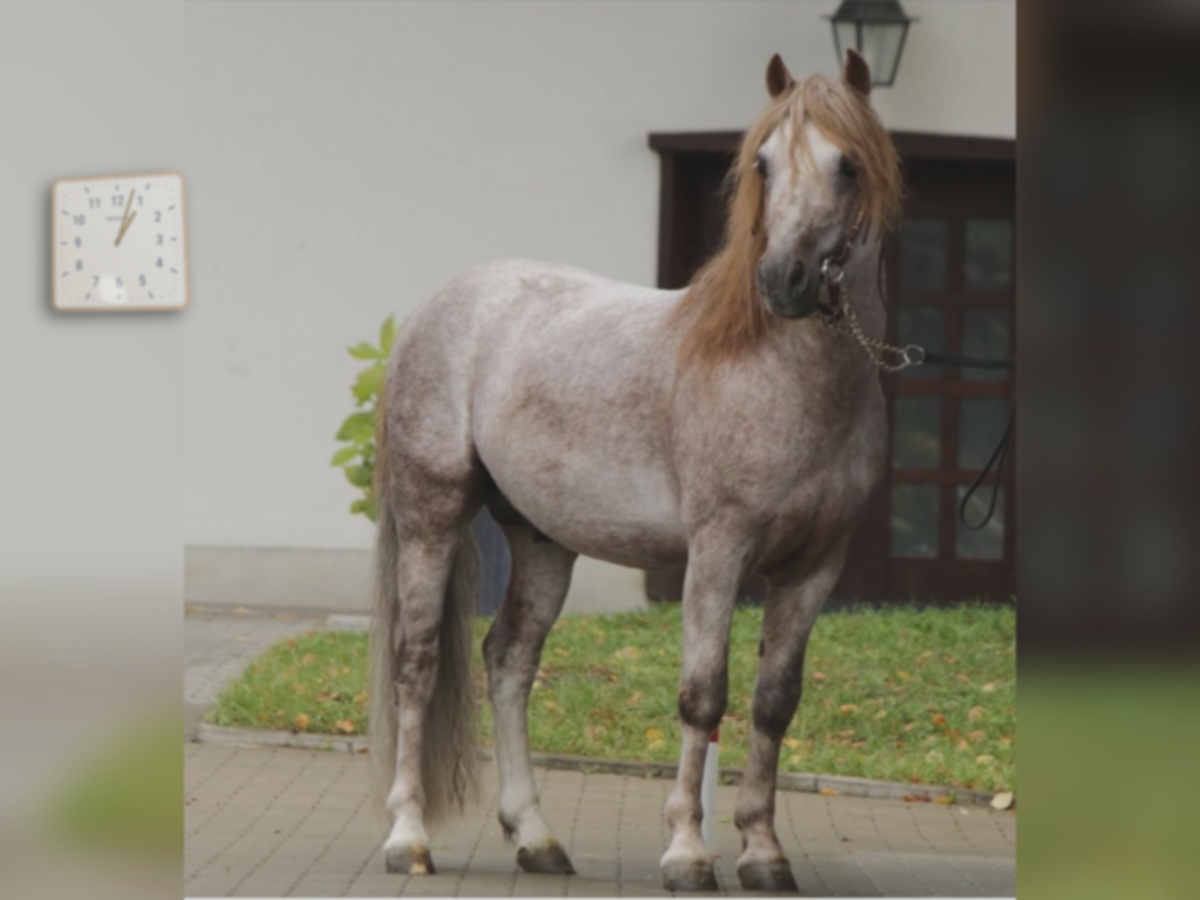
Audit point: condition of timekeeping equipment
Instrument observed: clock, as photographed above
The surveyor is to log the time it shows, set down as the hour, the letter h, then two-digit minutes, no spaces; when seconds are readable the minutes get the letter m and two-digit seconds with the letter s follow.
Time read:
1h03
